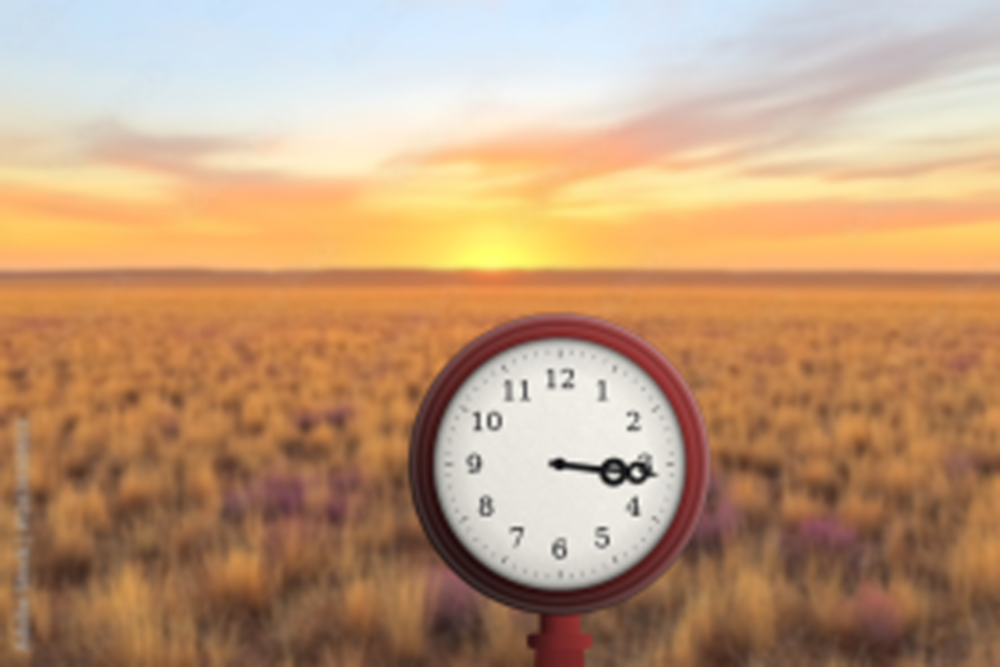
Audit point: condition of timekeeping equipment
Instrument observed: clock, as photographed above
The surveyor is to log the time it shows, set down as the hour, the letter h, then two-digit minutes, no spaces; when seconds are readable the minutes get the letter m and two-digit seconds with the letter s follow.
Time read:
3h16
